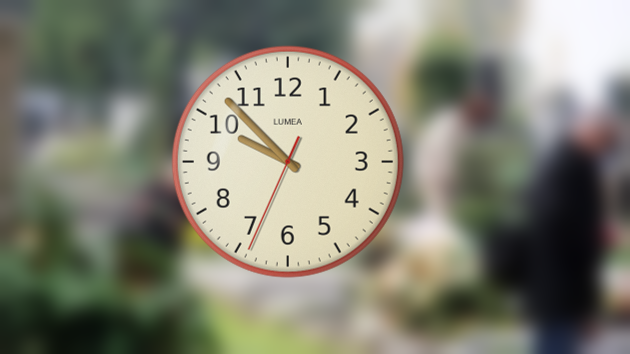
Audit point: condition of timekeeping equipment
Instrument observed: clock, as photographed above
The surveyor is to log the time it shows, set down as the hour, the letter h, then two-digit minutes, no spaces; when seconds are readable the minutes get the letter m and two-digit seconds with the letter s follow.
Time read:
9h52m34s
